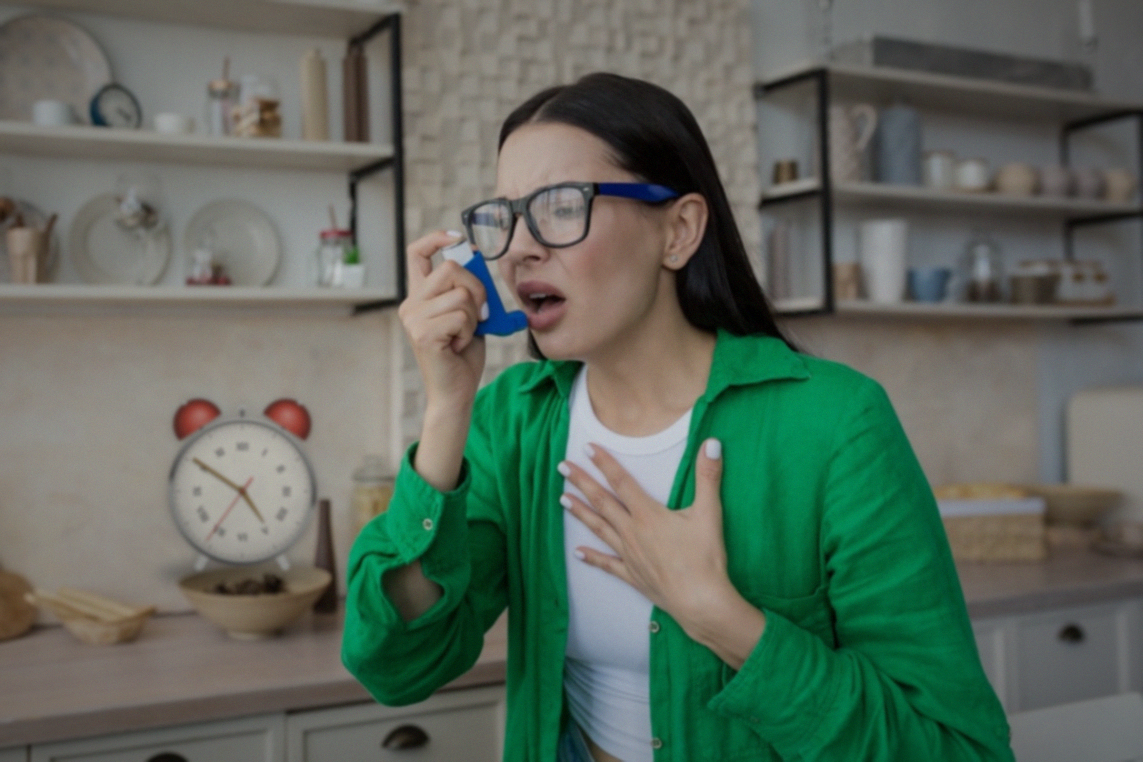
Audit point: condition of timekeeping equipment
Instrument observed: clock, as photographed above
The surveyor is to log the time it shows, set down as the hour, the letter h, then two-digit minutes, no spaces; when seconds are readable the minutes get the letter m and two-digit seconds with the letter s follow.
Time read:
4h50m36s
